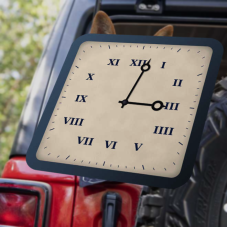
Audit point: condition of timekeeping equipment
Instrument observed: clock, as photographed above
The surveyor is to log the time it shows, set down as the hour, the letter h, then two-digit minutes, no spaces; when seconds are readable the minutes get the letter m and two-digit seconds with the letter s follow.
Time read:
3h02
